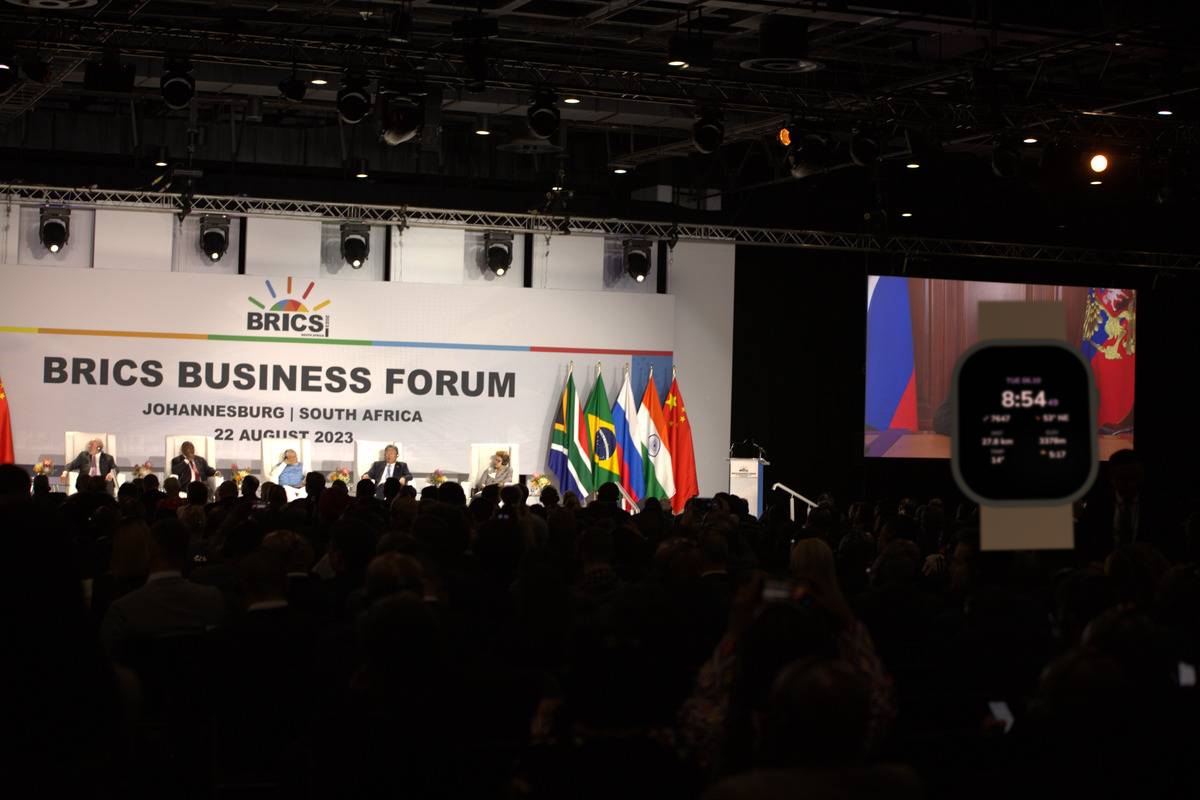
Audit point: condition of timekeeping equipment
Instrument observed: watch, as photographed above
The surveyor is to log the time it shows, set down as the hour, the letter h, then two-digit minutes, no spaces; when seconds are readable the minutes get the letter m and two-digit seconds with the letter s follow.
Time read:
8h54
